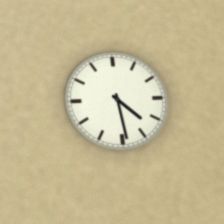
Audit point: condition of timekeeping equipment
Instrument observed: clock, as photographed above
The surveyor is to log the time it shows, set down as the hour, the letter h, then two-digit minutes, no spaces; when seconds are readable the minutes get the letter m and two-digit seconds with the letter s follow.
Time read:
4h29
